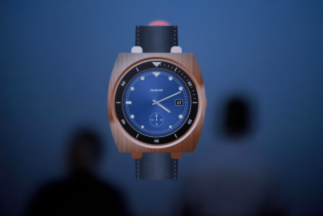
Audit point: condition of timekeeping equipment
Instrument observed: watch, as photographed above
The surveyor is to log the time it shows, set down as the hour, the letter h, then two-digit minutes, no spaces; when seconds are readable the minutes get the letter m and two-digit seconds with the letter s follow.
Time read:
4h11
